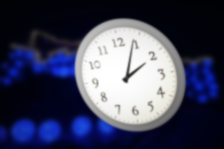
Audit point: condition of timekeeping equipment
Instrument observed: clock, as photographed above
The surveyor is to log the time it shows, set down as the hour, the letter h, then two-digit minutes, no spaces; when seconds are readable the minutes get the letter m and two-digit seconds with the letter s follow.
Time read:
2h04
